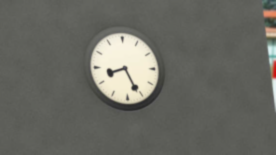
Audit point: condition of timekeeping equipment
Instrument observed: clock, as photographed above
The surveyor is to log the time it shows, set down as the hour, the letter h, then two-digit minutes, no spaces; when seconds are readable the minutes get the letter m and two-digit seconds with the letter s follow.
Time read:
8h26
